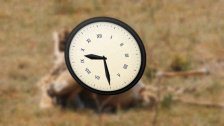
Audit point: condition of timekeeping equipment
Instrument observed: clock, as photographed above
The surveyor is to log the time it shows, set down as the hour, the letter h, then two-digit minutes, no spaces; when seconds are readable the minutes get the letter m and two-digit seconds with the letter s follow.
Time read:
9h30
